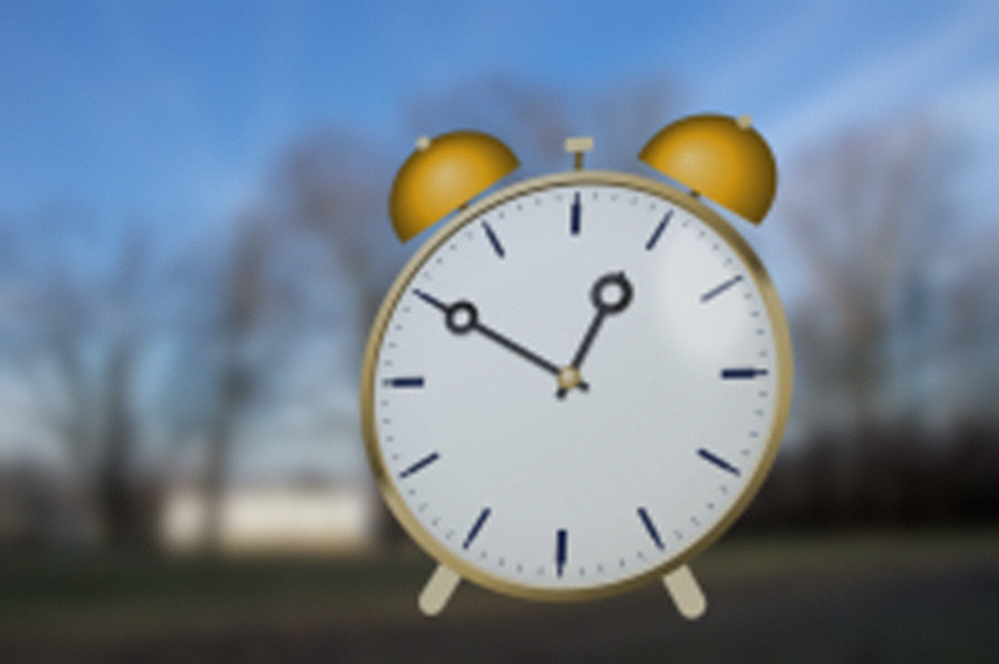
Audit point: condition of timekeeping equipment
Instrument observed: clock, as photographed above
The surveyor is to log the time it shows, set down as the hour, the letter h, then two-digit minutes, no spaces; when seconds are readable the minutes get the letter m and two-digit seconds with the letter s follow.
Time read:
12h50
